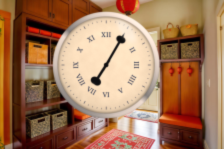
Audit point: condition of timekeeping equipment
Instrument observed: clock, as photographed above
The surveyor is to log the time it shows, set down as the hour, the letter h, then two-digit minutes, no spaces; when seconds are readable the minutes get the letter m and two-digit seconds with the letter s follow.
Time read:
7h05
